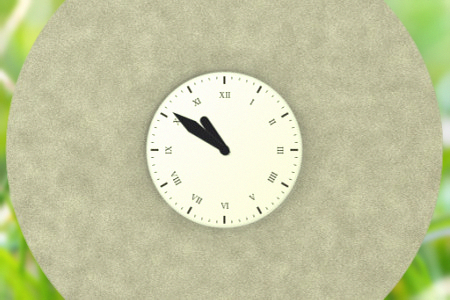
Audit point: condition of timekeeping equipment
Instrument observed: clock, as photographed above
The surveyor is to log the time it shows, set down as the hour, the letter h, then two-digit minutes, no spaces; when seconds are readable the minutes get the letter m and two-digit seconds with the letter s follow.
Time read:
10h51
